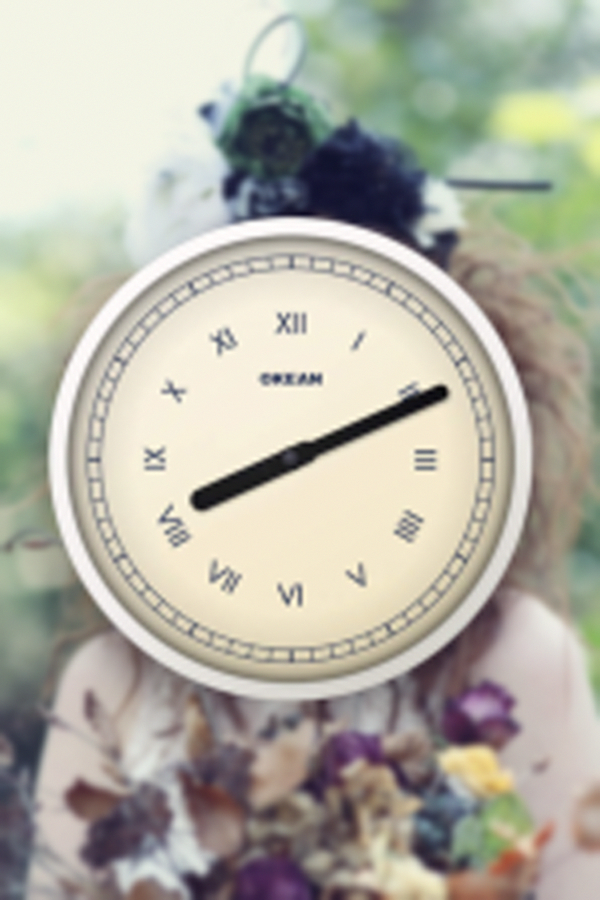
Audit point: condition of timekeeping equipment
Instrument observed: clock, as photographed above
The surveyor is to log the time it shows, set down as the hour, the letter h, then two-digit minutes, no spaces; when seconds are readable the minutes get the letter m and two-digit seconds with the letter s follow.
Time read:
8h11
